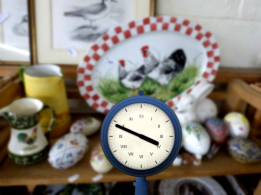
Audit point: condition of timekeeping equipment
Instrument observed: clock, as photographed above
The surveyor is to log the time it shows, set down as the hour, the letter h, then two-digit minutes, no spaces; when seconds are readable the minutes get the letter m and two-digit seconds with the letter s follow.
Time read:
3h49
